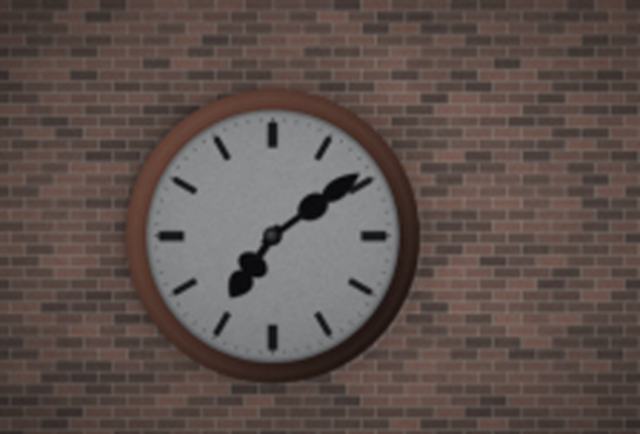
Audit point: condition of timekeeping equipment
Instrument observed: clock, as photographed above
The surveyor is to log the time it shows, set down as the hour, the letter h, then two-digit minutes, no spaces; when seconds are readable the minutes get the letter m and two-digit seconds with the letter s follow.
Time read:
7h09
